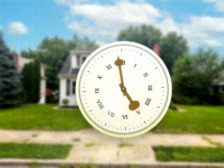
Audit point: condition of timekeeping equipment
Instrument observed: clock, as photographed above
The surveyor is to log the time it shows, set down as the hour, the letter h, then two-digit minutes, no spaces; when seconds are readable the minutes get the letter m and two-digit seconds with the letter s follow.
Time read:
4h59
